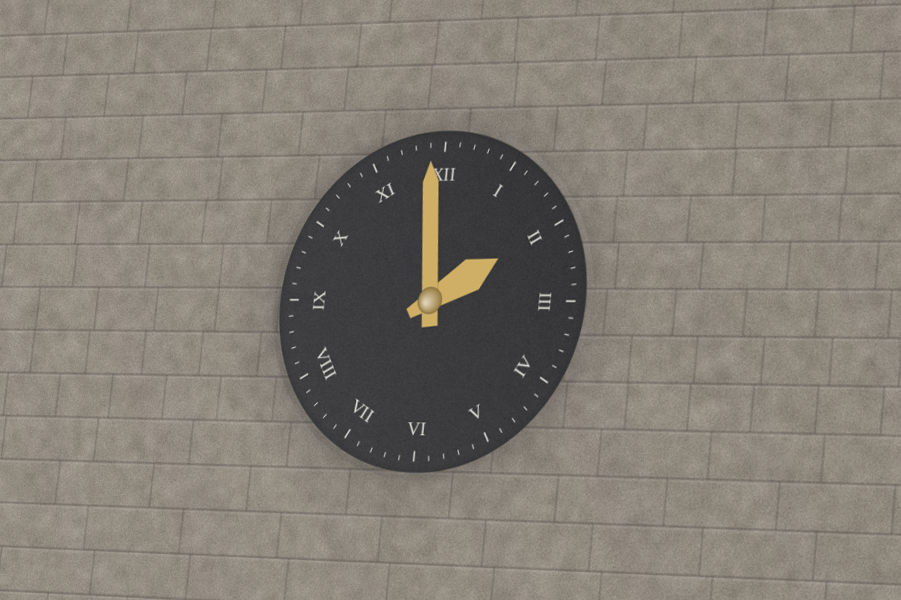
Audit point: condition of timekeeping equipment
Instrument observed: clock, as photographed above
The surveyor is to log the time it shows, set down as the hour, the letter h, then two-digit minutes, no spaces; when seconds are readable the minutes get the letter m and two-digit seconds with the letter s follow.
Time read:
1h59
